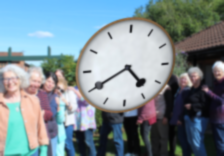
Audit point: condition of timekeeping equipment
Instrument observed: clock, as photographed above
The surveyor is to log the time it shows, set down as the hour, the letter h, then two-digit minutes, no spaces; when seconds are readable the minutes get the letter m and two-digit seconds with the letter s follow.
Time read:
4h40
